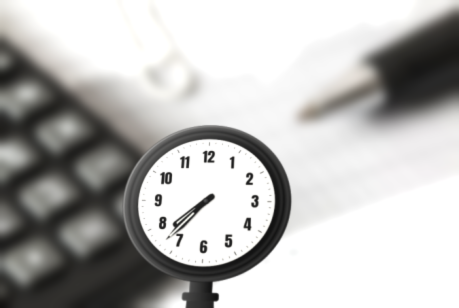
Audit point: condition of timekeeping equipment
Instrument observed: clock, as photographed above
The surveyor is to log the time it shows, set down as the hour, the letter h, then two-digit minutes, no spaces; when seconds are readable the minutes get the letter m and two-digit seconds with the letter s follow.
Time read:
7h37
